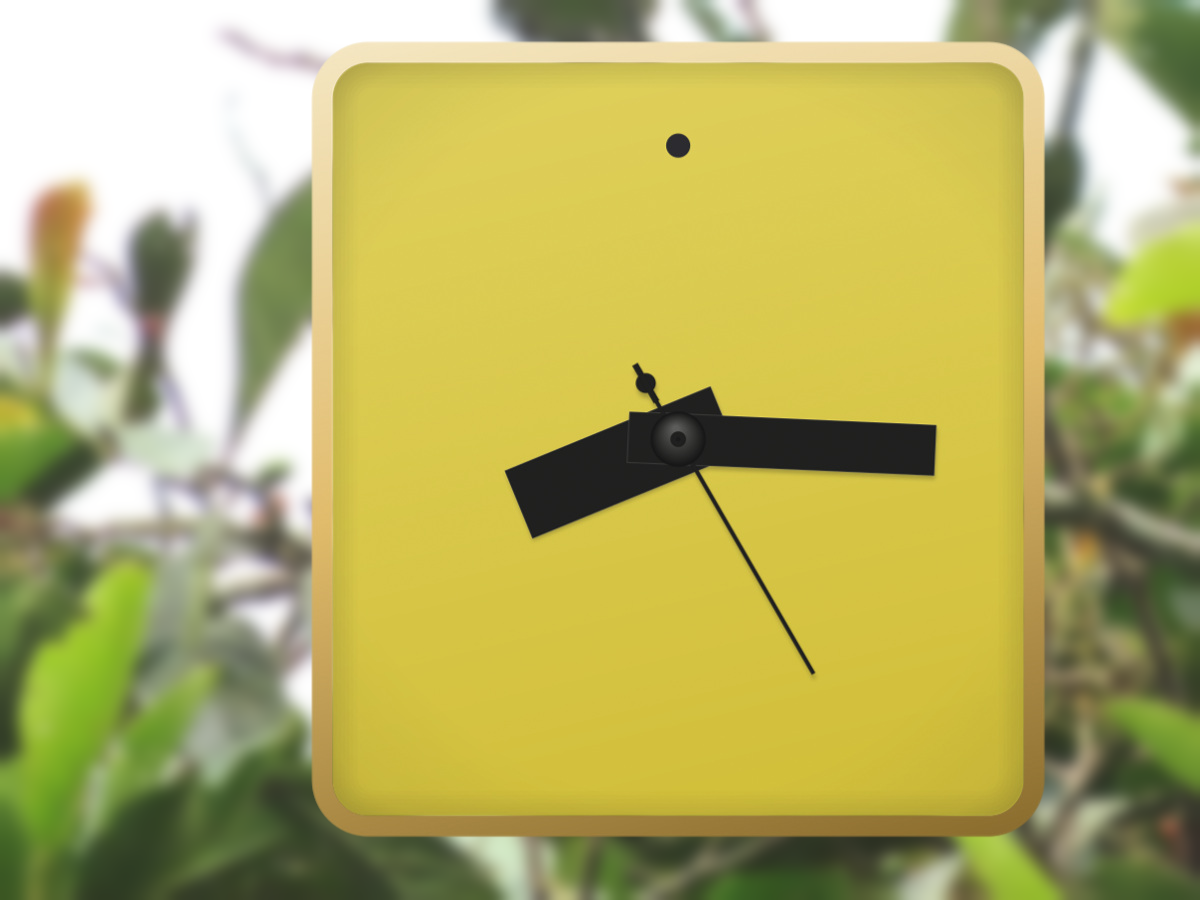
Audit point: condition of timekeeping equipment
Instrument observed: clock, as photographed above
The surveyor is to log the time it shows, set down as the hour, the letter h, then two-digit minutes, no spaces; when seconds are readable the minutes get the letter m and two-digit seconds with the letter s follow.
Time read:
8h15m25s
